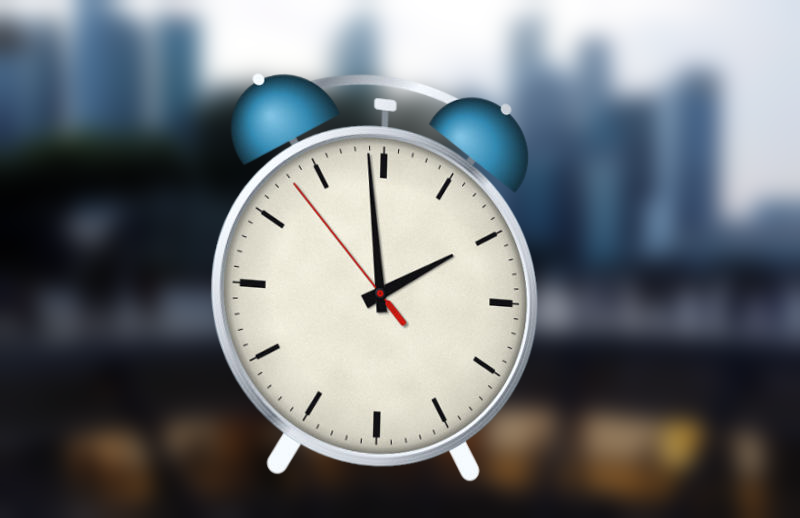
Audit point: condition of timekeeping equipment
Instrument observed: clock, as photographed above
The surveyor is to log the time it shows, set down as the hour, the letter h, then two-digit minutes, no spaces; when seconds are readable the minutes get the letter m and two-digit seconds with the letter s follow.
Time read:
1h58m53s
